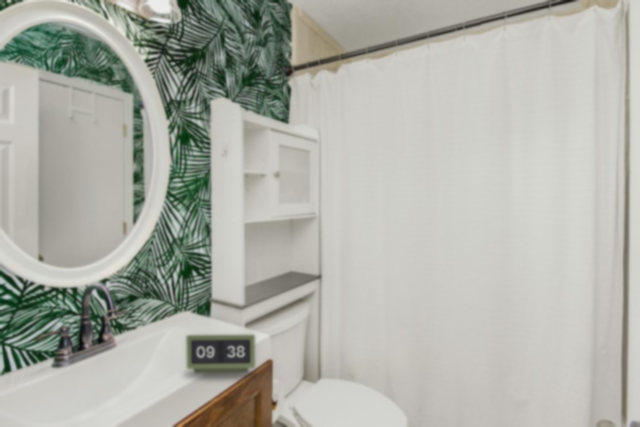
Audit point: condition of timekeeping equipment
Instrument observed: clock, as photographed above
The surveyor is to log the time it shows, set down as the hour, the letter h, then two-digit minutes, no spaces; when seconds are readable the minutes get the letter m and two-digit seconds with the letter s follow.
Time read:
9h38
